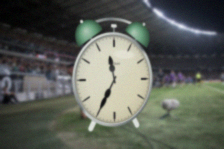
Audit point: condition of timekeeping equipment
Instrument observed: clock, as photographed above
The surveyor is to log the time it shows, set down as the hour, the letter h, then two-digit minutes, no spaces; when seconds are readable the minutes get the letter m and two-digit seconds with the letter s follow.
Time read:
11h35
